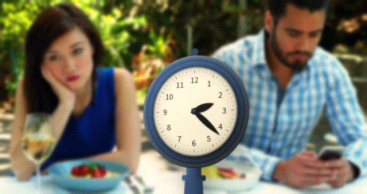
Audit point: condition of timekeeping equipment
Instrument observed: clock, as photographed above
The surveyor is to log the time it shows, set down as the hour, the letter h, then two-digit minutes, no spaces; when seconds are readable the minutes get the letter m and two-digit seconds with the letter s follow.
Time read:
2h22
